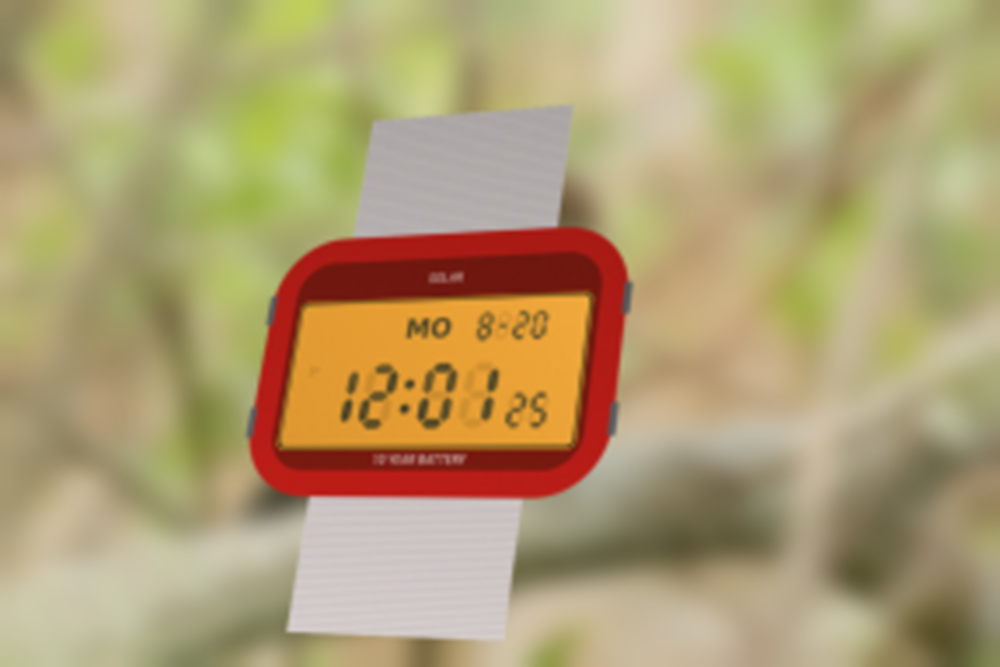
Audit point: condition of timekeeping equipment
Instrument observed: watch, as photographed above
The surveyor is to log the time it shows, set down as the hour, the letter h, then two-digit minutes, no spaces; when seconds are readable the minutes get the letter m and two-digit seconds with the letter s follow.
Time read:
12h01m25s
